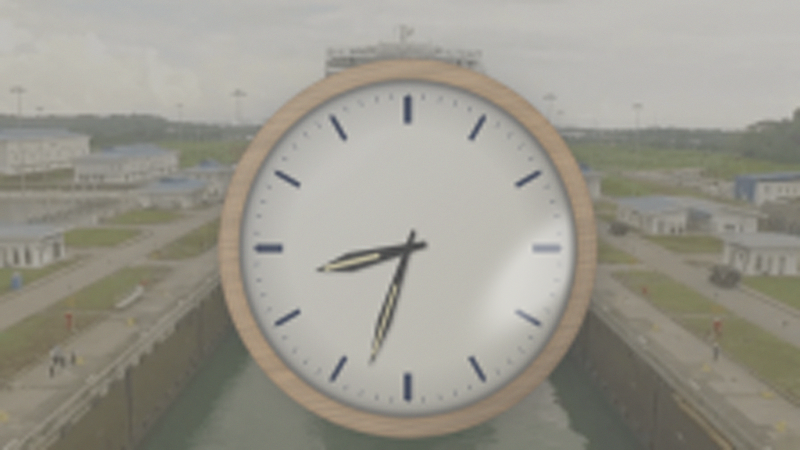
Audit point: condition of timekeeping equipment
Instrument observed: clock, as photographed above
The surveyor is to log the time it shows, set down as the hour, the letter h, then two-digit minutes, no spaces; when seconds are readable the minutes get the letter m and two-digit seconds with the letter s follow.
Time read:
8h33
